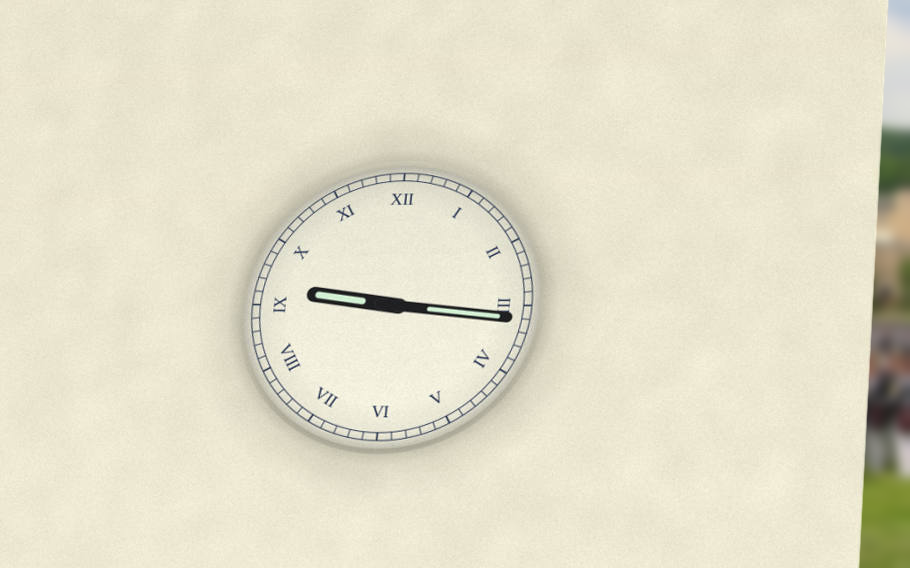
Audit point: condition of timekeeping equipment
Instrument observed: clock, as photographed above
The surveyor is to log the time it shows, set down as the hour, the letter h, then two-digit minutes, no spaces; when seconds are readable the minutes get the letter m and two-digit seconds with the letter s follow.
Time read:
9h16
